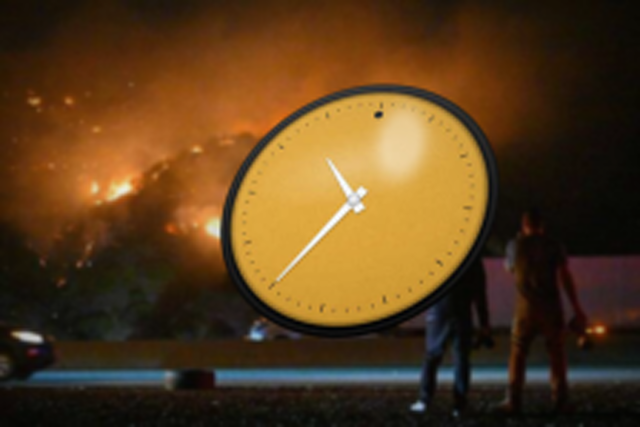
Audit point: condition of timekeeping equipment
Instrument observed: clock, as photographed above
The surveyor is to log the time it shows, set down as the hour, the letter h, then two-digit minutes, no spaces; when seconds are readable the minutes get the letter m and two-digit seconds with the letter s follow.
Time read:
10h35
